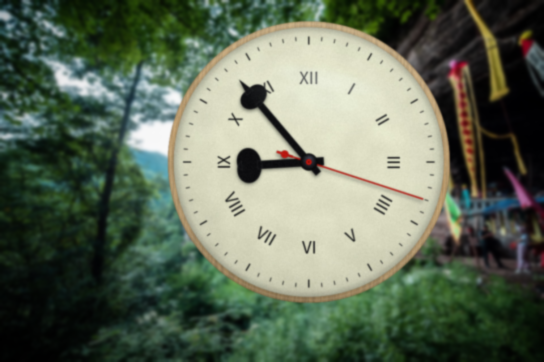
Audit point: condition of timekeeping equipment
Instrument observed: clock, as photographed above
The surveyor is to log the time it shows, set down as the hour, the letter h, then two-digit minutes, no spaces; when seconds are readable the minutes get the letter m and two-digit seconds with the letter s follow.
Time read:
8h53m18s
